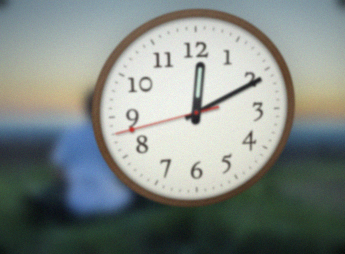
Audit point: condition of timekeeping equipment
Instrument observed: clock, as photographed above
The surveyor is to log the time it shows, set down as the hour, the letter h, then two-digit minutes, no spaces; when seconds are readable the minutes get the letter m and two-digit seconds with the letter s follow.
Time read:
12h10m43s
